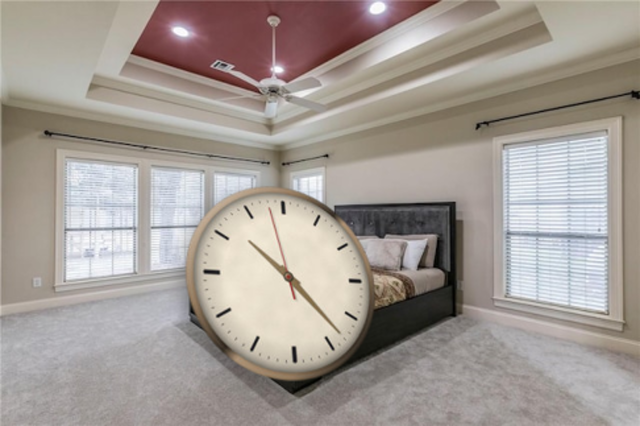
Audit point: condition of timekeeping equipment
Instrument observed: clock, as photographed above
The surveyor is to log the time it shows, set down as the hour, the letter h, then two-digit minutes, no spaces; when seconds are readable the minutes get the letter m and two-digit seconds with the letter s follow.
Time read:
10h22m58s
